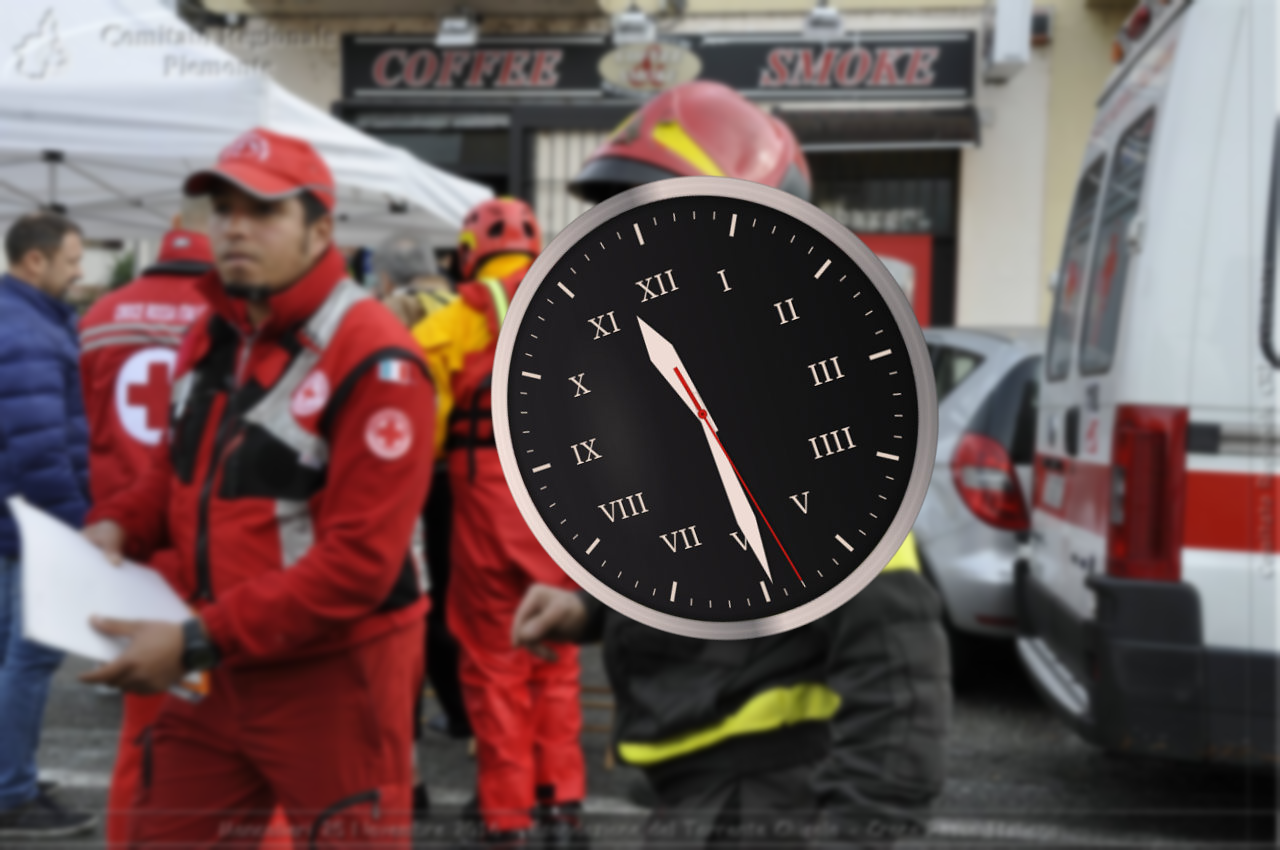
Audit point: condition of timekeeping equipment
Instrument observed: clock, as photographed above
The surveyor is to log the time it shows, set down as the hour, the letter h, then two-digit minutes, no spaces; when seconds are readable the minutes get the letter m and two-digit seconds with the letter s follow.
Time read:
11h29m28s
